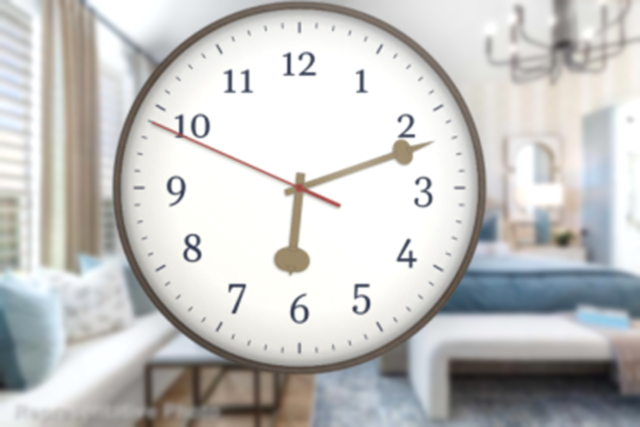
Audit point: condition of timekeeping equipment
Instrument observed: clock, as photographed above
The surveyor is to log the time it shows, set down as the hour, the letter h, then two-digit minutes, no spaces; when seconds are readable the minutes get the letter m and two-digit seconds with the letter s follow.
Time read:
6h11m49s
